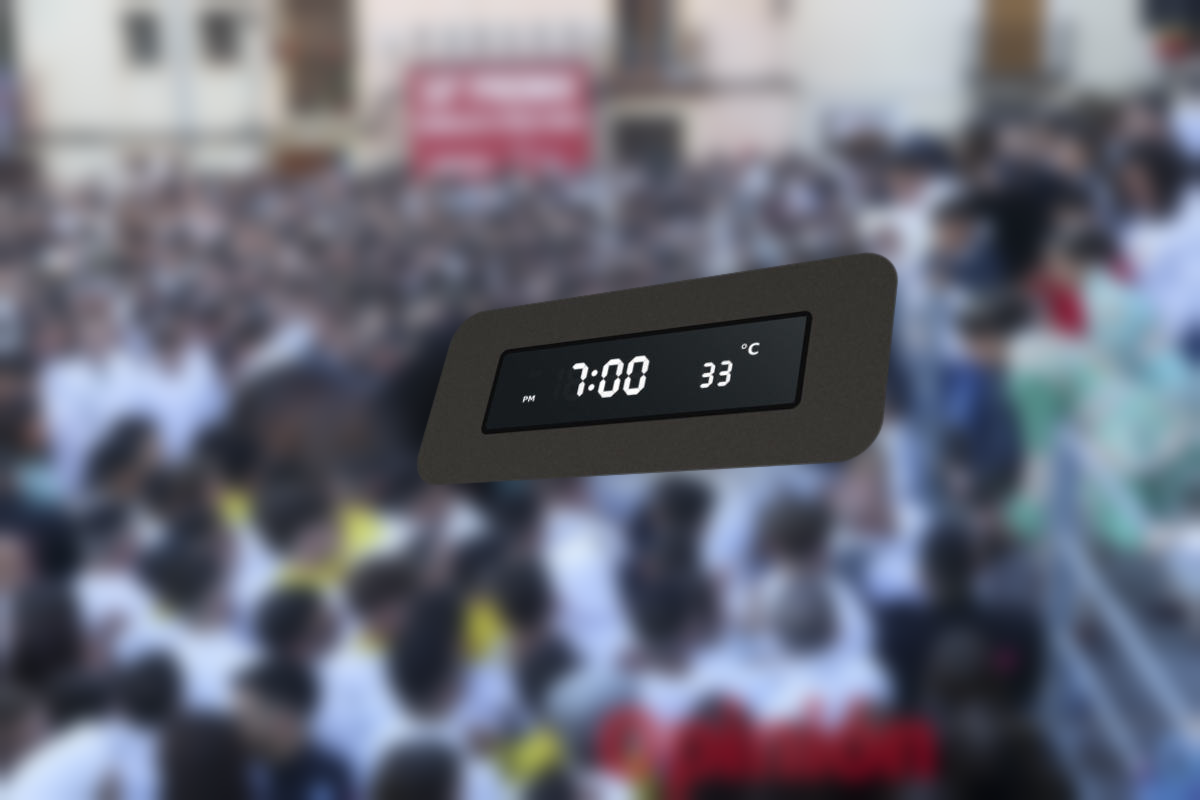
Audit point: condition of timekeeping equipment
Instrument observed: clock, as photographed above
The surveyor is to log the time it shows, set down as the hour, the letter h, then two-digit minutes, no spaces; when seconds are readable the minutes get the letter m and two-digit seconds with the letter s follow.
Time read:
7h00
